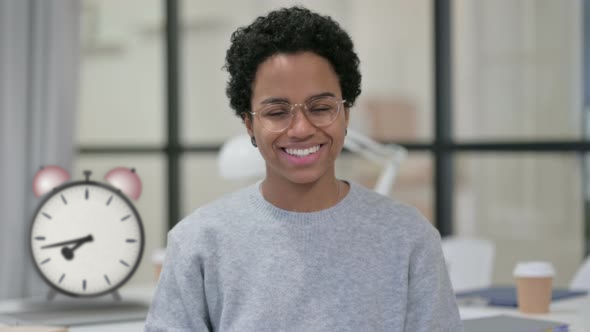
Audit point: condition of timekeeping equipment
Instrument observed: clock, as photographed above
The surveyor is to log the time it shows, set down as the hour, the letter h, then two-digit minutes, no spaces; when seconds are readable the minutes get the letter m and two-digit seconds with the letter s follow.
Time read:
7h43
